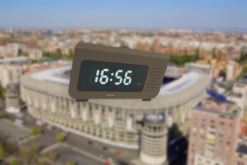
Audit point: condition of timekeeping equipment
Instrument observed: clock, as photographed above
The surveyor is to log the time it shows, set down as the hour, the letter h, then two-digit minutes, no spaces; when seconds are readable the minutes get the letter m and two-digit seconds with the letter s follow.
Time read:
16h56
